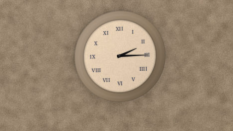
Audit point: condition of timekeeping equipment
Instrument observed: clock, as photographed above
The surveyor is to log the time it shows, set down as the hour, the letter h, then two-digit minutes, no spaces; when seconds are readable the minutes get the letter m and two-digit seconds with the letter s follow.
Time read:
2h15
